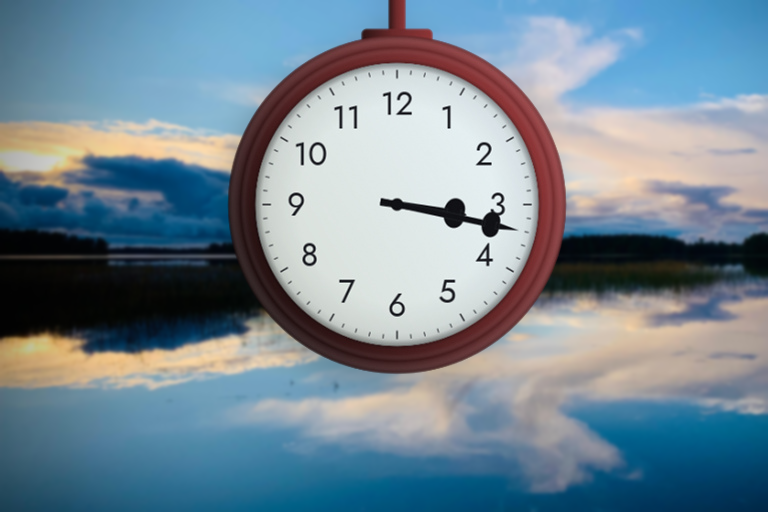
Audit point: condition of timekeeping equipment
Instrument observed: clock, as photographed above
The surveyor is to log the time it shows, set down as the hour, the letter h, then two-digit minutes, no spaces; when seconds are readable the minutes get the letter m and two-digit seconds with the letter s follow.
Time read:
3h17
